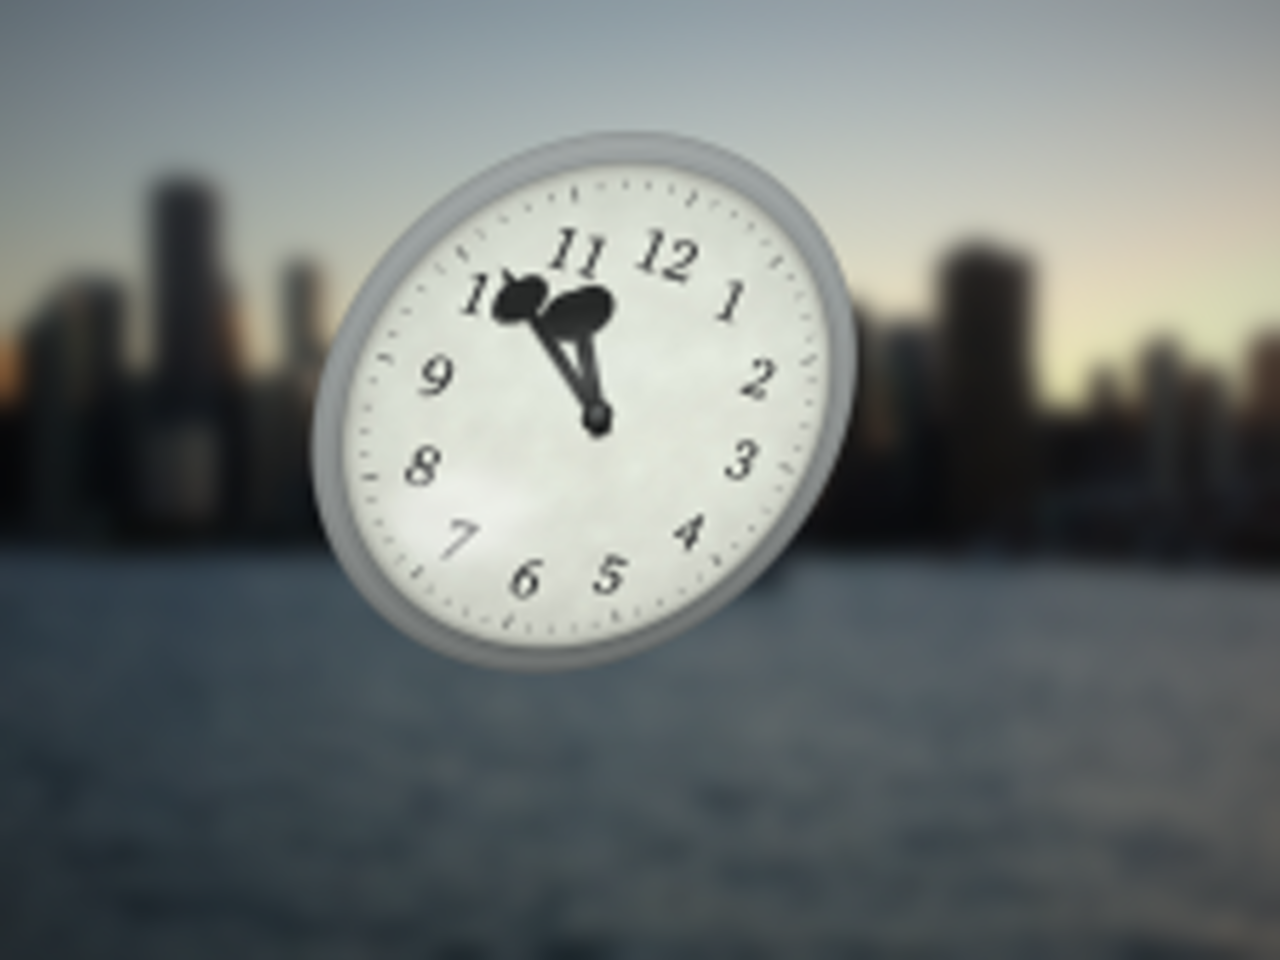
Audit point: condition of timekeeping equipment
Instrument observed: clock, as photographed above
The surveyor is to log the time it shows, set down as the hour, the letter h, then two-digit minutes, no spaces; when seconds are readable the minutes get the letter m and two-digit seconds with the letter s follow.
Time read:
10h51
